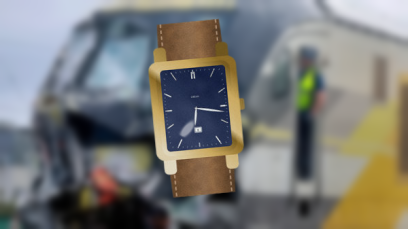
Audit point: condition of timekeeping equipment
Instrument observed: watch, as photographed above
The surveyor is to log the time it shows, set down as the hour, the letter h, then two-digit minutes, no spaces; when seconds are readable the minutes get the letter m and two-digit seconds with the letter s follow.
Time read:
6h17
